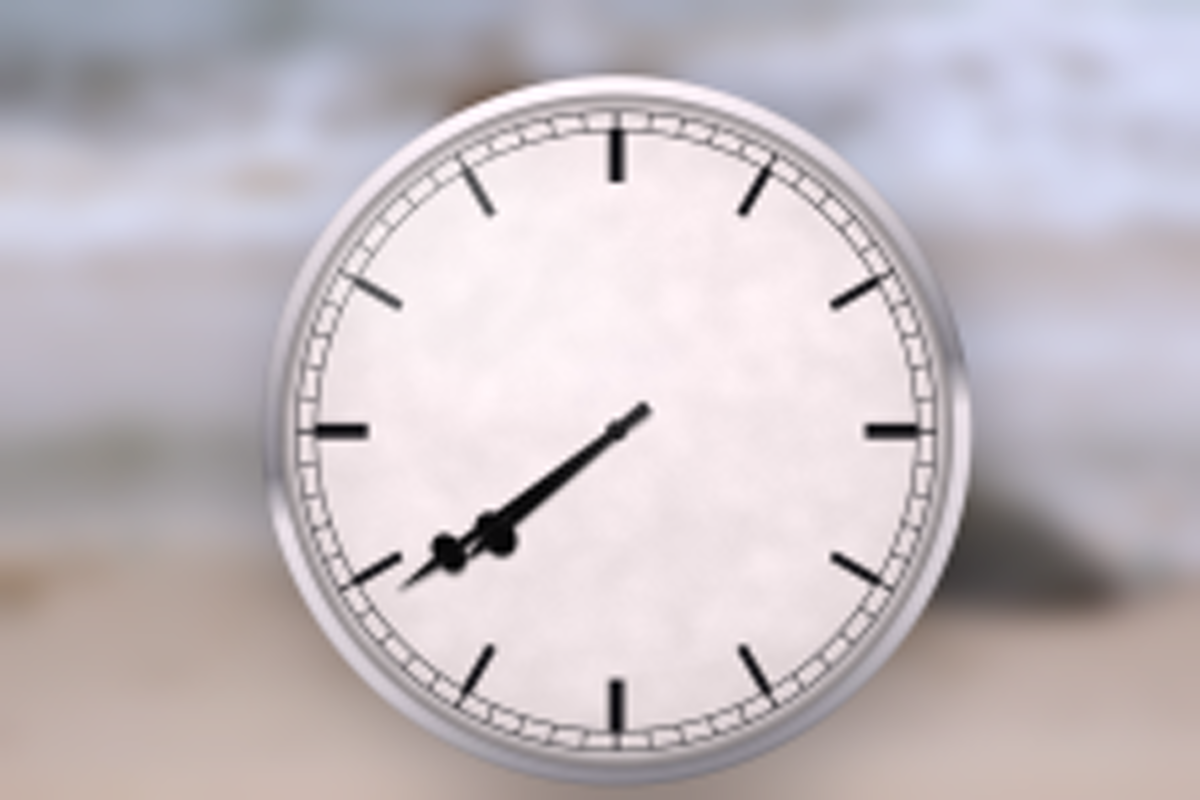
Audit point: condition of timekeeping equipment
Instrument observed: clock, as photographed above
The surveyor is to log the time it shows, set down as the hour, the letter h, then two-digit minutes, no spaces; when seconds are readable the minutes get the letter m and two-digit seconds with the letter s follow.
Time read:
7h39
